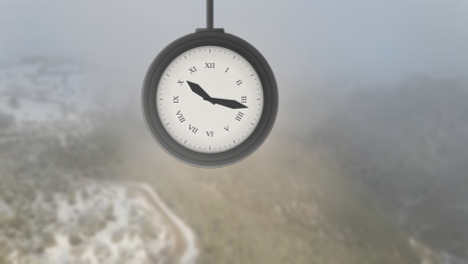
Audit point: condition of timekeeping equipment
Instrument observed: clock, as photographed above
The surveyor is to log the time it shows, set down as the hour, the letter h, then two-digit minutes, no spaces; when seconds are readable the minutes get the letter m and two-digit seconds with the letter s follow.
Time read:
10h17
